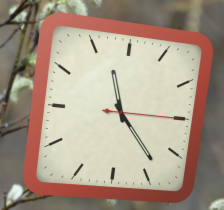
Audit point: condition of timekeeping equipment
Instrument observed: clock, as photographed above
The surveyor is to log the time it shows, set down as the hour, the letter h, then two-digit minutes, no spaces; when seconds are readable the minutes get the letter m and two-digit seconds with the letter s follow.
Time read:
11h23m15s
